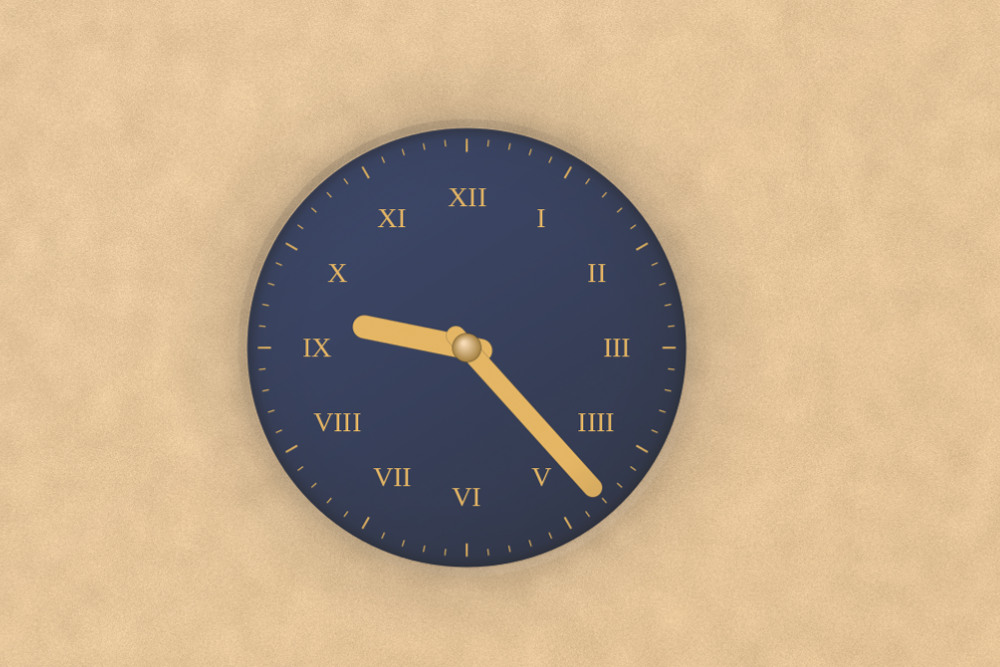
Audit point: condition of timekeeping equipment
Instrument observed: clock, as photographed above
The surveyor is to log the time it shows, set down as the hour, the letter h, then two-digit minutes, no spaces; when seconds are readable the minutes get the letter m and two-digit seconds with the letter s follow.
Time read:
9h23
